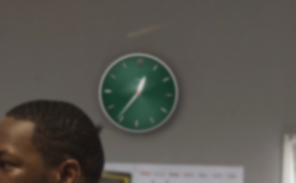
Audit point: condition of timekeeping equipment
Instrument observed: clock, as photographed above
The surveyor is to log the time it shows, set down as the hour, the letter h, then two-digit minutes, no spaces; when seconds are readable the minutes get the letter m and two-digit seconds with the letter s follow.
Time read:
12h36
